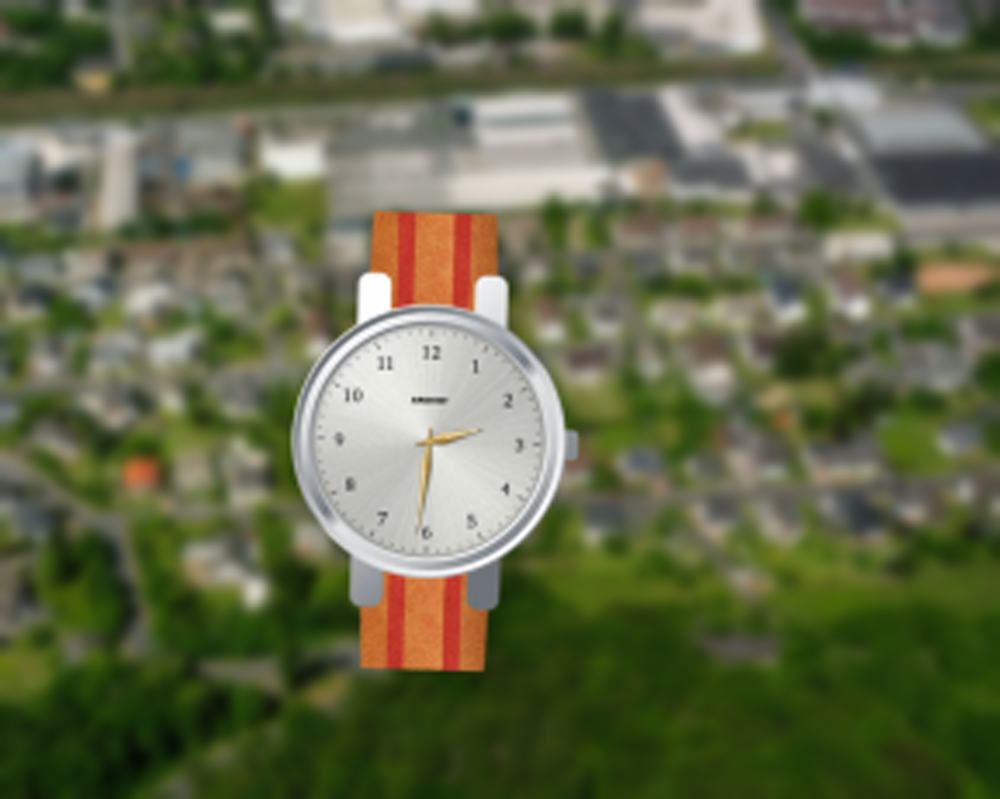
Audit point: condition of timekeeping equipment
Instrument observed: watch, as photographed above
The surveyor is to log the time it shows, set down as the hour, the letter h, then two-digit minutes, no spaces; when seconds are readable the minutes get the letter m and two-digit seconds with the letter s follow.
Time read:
2h31
